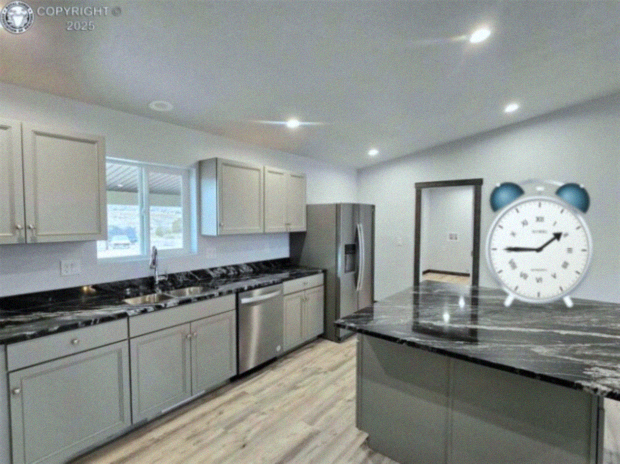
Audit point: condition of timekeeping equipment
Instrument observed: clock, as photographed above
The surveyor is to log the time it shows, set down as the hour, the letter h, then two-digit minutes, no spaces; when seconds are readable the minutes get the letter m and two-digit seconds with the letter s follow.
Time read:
1h45
